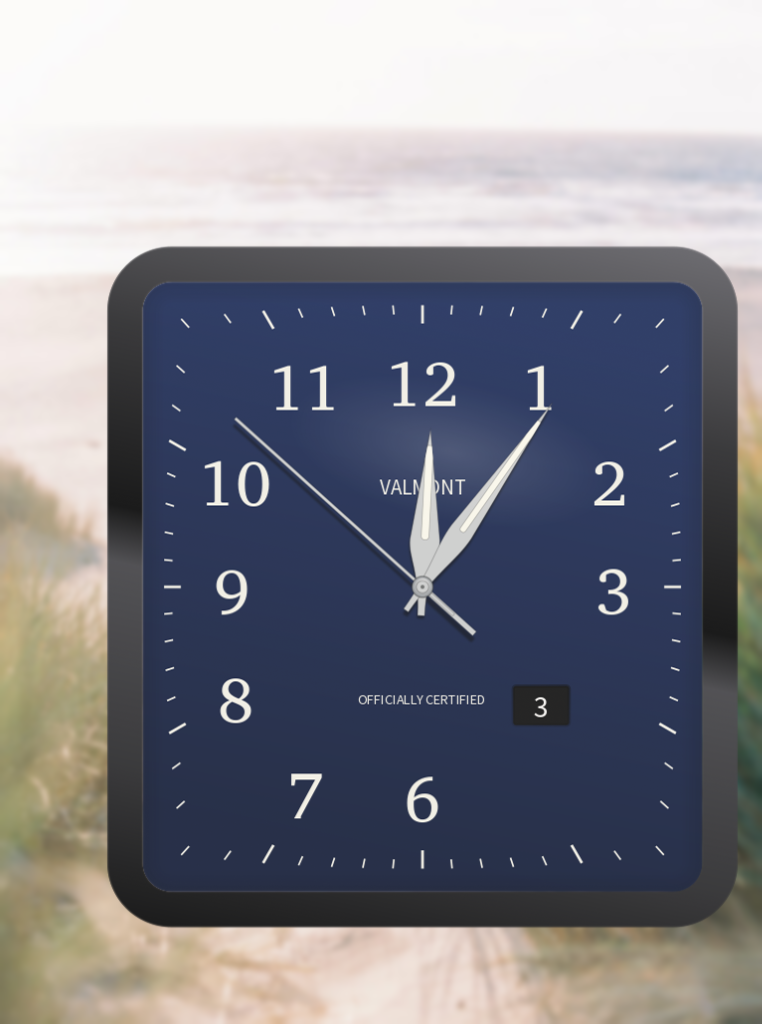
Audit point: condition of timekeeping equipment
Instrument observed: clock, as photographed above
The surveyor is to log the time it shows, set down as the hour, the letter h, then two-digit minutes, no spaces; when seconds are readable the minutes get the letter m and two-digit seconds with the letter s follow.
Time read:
12h05m52s
